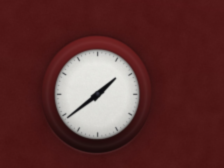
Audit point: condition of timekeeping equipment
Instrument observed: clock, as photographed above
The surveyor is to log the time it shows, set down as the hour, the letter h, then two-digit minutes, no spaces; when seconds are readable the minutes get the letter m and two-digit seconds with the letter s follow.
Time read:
1h39
